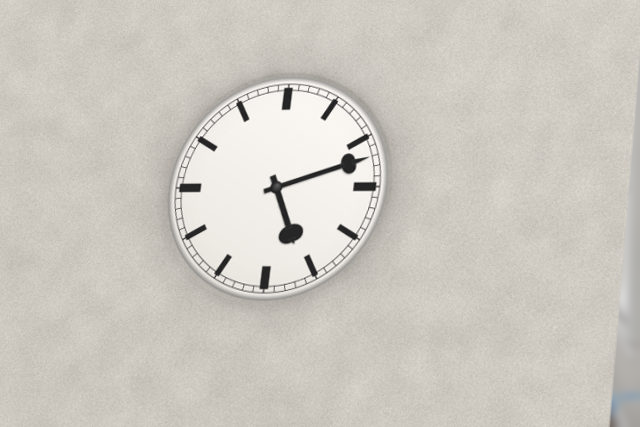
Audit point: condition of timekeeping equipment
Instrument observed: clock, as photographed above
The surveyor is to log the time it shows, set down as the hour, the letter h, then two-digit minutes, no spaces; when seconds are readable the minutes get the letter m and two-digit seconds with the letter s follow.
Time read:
5h12
